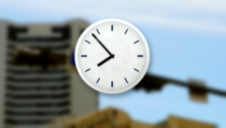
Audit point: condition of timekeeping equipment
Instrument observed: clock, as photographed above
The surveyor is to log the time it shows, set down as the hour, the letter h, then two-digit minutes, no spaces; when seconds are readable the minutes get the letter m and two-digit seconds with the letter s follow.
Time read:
7h53
